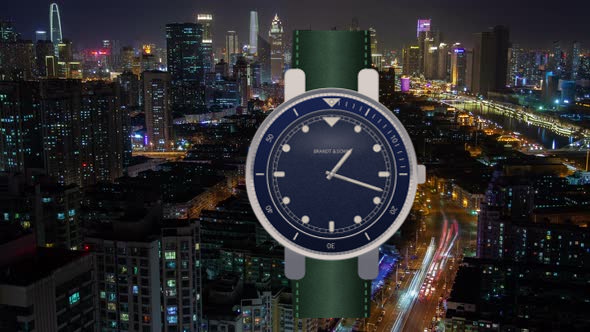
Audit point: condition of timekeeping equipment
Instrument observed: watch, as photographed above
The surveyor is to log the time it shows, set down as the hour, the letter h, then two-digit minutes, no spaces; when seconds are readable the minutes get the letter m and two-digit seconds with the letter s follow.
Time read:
1h18
